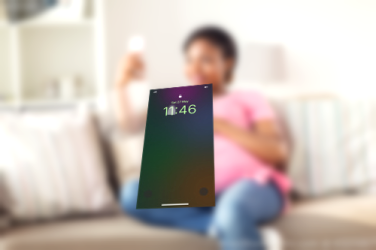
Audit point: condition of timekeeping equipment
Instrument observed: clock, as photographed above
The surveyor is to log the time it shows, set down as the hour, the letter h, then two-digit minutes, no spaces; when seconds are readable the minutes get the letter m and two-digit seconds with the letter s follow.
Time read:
11h46
